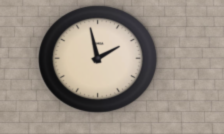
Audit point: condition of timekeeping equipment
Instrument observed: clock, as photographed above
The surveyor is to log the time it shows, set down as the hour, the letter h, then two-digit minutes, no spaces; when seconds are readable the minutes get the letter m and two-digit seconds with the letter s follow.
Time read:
1h58
